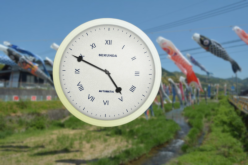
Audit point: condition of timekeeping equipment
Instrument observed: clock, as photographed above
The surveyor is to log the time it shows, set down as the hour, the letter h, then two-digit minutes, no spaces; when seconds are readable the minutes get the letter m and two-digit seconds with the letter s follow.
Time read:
4h49
